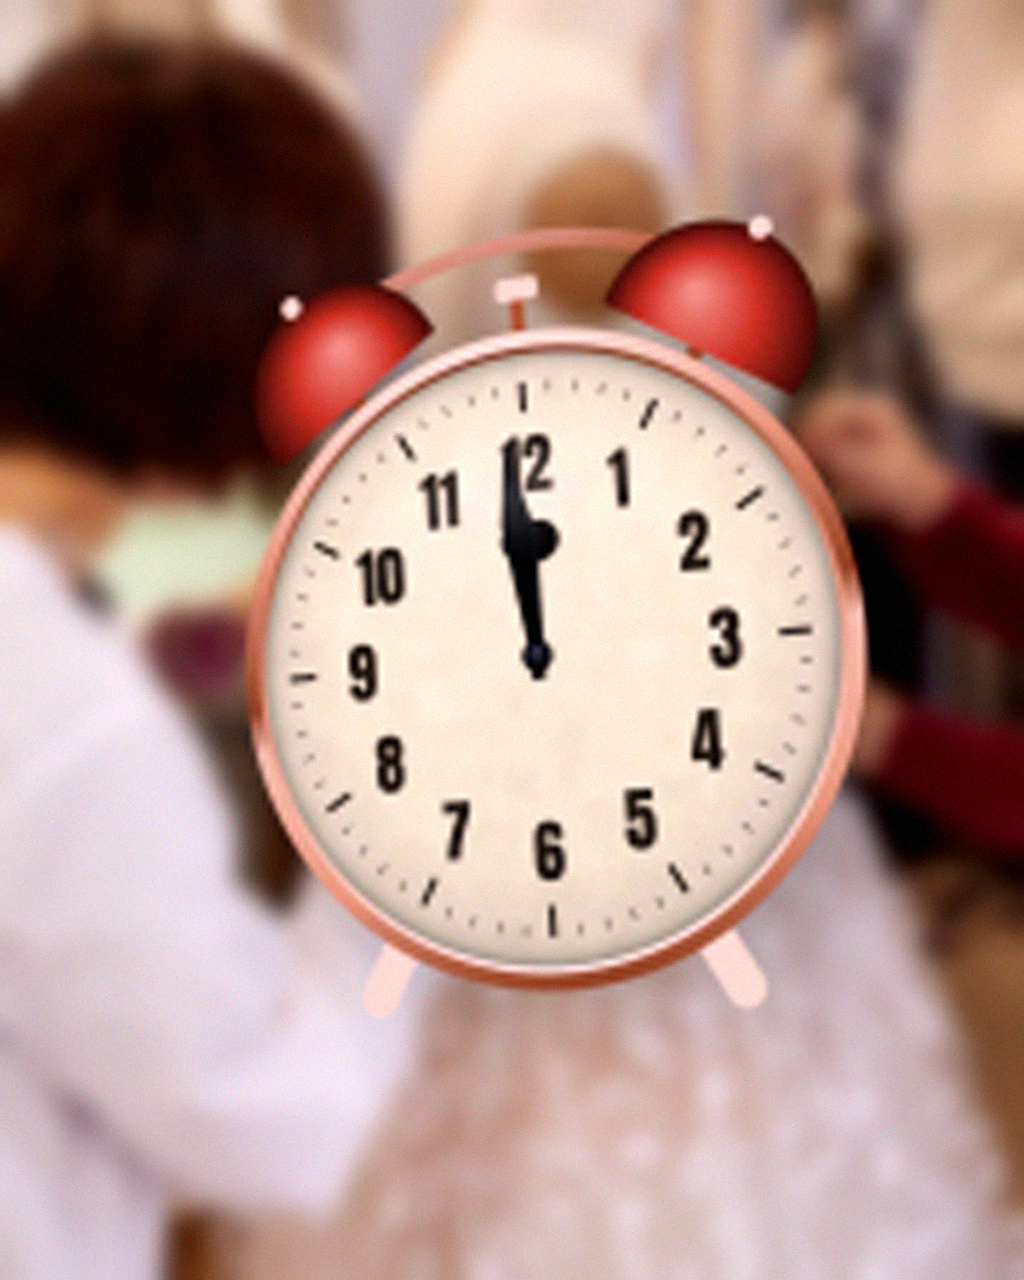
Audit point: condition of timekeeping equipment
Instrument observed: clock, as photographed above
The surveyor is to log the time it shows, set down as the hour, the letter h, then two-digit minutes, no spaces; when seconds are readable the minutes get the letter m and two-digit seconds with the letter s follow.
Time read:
11h59
